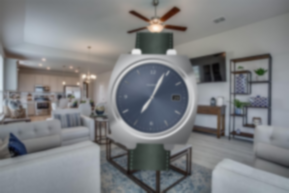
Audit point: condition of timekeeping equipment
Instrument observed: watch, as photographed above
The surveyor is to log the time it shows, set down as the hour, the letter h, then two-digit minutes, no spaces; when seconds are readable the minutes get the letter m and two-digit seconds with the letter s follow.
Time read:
7h04
